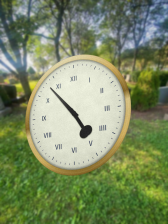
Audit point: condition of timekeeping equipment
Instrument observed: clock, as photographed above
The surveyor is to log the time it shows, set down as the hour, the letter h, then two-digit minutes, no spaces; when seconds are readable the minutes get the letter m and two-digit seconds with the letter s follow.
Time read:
4h53
